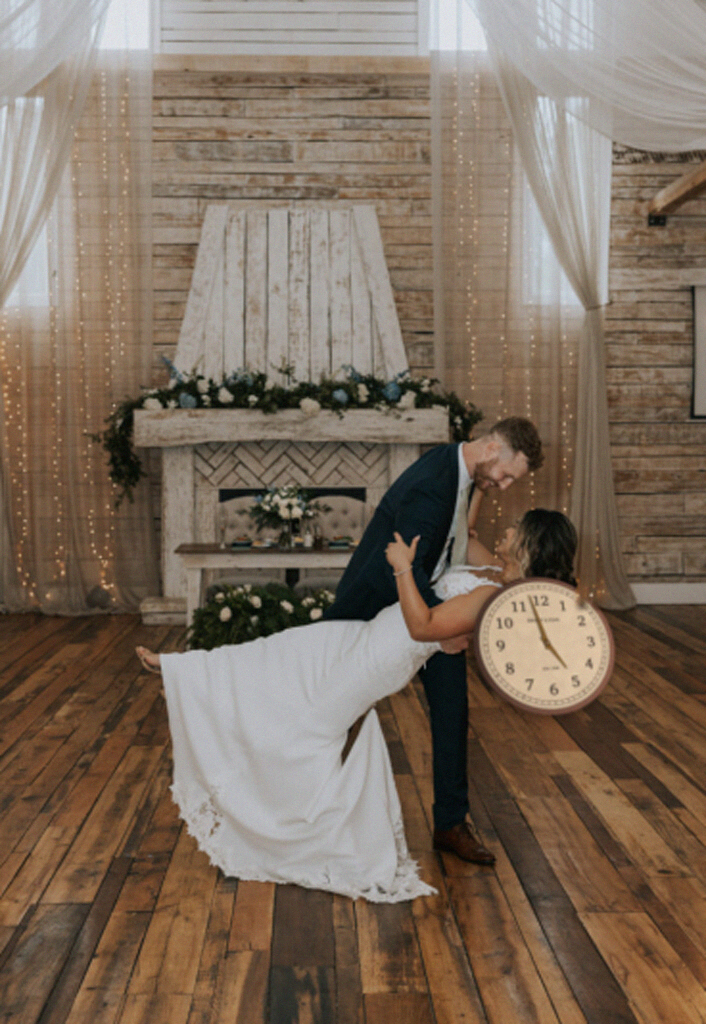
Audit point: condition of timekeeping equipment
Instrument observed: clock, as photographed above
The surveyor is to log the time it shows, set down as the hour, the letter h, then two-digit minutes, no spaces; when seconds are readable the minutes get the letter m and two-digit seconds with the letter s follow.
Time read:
4h58
